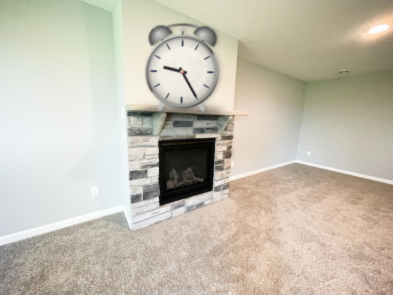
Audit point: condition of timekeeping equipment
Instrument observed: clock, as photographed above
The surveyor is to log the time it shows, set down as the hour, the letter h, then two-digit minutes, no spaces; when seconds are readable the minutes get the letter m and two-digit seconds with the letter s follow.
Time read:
9h25
